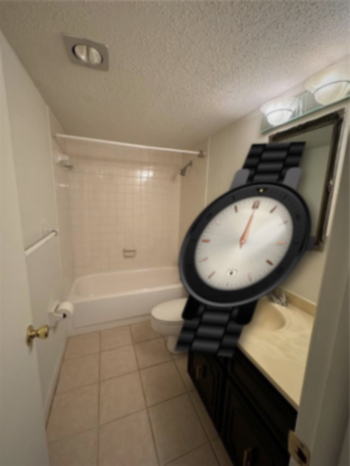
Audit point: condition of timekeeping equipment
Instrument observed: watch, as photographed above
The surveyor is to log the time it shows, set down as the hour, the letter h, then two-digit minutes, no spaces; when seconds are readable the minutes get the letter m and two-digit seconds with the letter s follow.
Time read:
12h00
